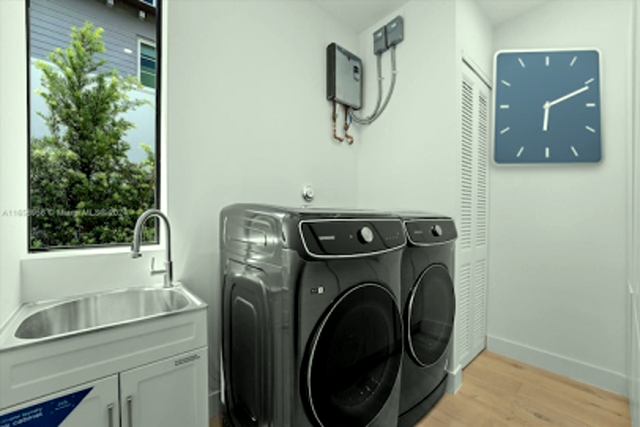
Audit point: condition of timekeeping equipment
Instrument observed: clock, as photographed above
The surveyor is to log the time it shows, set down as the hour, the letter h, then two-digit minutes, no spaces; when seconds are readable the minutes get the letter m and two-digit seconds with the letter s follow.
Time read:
6h11
